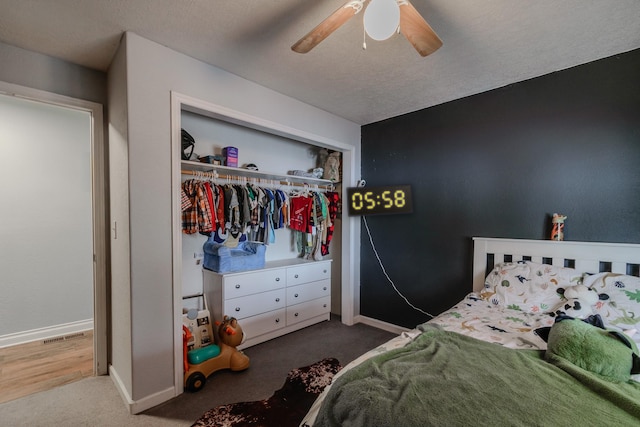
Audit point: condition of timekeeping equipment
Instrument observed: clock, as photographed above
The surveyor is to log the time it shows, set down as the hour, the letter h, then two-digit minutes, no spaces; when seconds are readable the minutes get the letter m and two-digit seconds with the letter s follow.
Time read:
5h58
